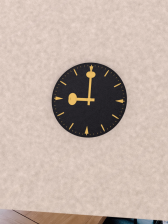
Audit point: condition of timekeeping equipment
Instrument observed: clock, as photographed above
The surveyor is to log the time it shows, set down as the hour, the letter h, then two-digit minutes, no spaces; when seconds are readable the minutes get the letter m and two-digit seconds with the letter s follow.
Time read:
9h00
